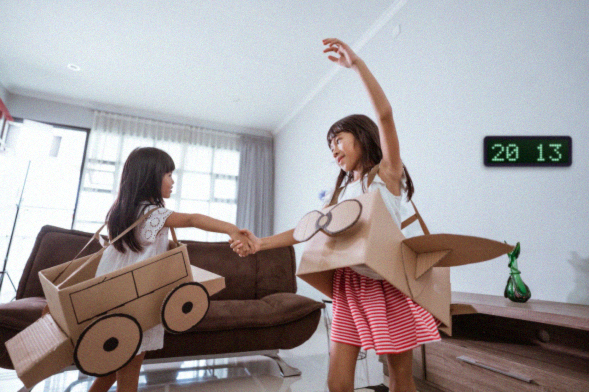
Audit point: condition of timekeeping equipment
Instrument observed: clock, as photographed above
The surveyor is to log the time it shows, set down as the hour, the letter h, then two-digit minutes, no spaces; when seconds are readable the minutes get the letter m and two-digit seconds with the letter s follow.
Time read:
20h13
